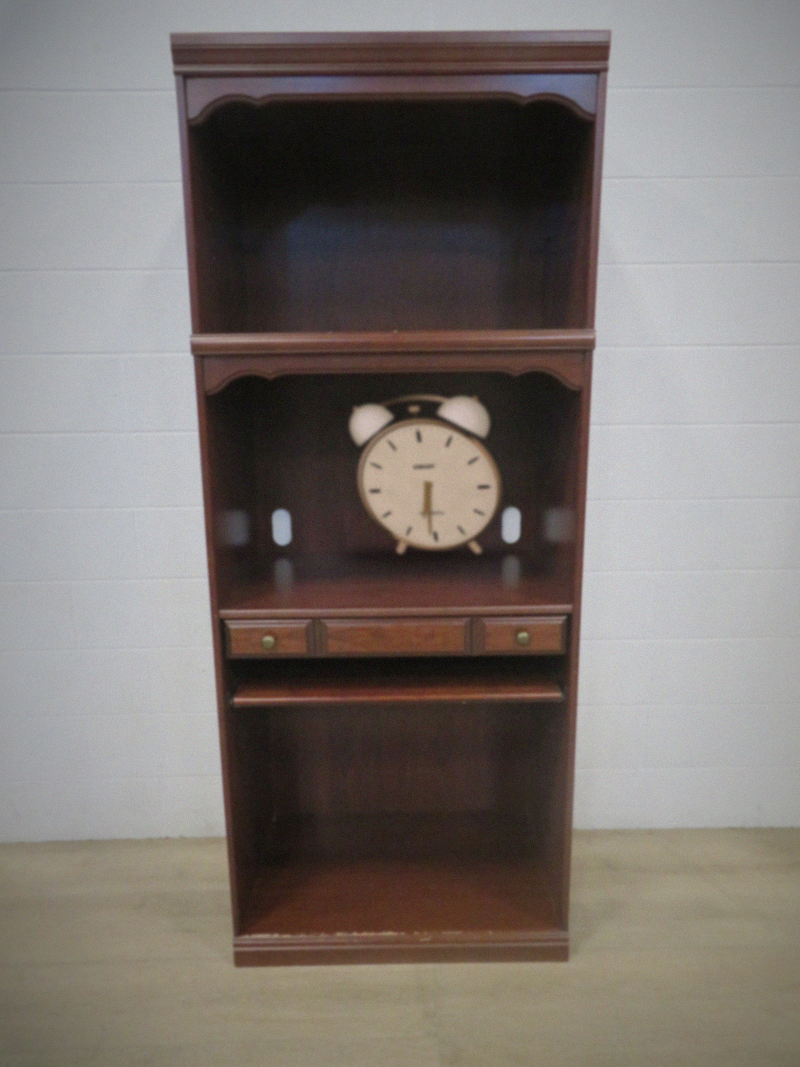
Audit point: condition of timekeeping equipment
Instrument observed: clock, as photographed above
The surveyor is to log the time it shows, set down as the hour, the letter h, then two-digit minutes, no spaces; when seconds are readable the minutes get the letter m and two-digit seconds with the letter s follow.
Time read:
6h31
